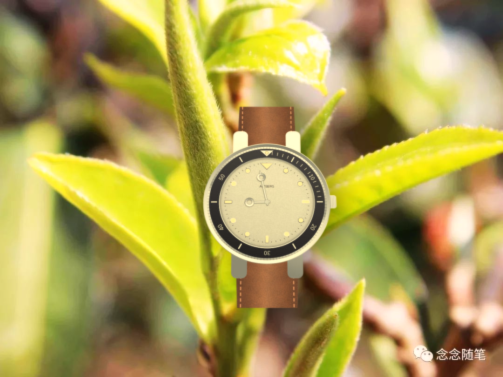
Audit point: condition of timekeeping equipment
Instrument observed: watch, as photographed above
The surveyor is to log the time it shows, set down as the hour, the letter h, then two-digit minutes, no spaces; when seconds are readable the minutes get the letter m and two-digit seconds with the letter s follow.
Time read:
8h58
